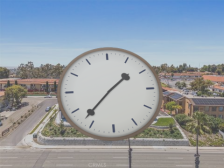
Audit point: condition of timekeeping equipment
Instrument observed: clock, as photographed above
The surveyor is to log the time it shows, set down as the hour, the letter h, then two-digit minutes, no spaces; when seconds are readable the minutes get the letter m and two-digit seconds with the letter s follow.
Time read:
1h37
